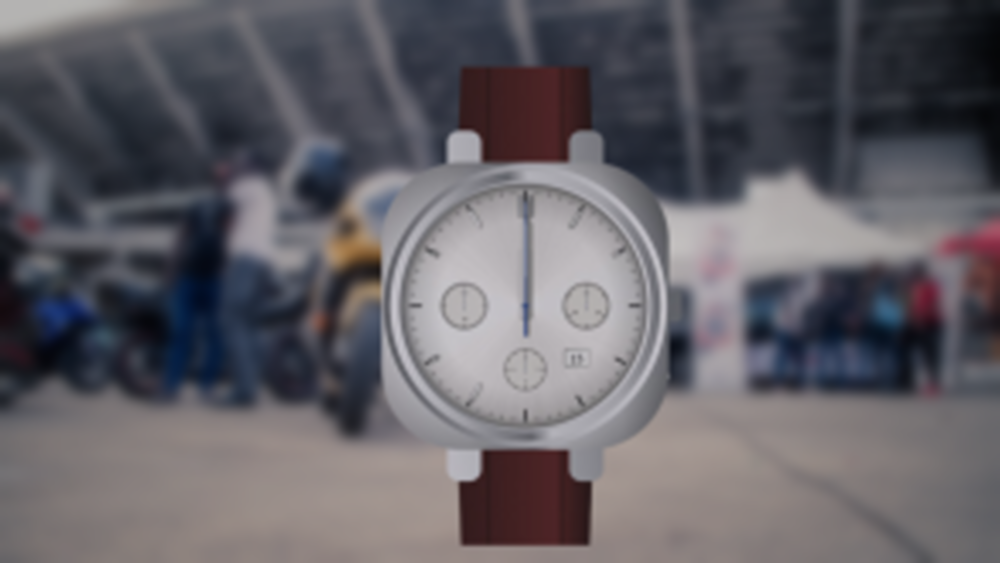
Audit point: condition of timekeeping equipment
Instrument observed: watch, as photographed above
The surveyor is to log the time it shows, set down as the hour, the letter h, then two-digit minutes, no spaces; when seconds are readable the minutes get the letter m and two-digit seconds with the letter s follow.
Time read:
12h00
